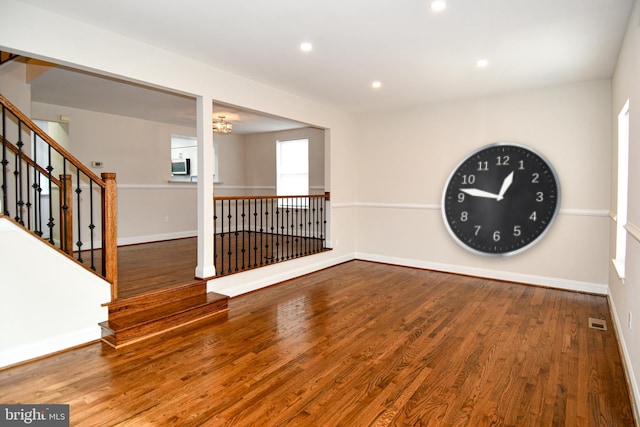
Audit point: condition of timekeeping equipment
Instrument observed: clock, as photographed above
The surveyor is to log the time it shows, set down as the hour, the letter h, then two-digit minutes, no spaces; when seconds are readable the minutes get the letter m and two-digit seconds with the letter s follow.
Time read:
12h47
